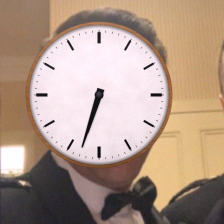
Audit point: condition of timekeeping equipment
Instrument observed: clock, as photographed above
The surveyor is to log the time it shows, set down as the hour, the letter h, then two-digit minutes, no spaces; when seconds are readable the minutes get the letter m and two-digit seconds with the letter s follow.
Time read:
6h33
